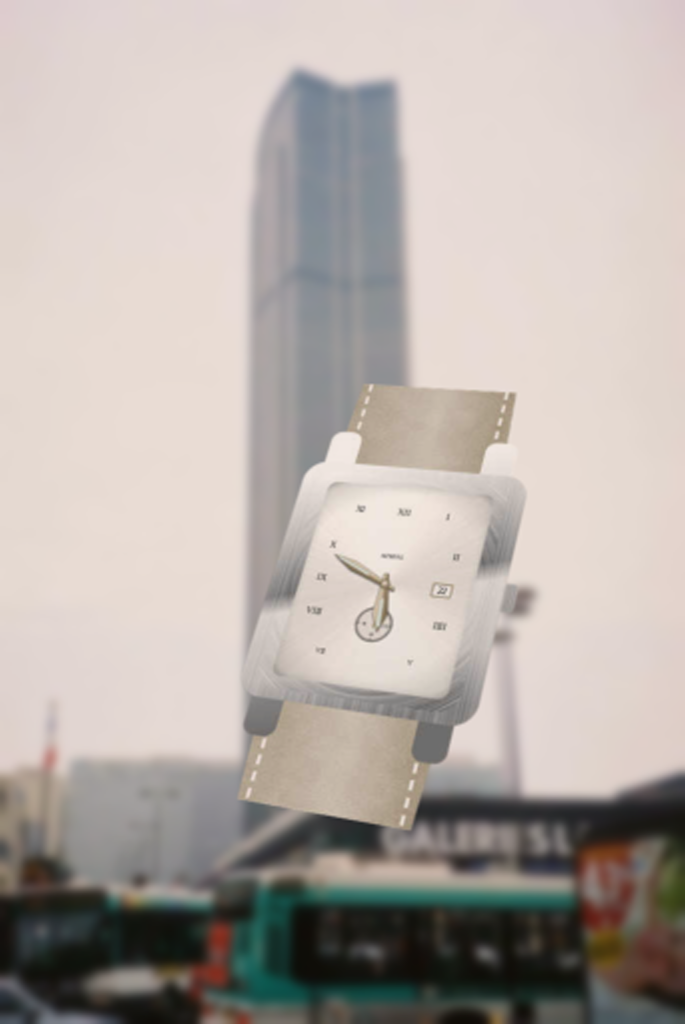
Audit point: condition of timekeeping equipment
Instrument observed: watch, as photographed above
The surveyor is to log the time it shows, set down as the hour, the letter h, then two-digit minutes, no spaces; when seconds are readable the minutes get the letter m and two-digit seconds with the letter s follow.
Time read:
5h49
